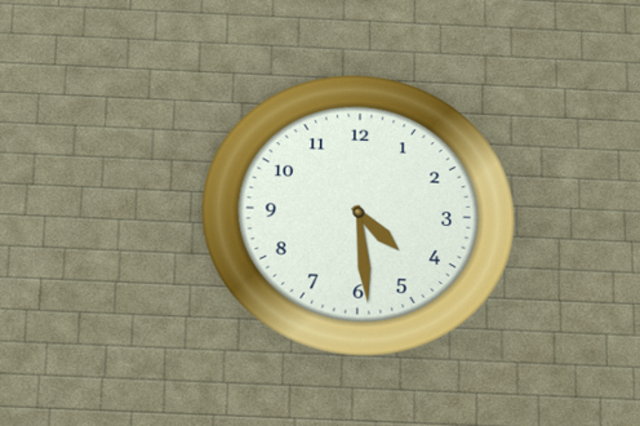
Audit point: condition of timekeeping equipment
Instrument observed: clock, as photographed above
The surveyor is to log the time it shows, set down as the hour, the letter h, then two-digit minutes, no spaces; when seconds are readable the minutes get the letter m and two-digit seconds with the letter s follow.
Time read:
4h29
